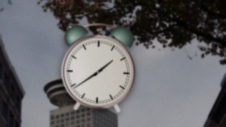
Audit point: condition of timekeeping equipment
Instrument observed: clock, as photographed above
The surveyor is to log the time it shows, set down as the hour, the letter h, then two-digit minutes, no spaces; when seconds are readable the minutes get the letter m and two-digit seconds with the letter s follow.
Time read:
1h39
